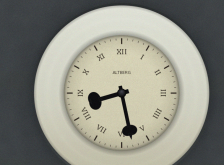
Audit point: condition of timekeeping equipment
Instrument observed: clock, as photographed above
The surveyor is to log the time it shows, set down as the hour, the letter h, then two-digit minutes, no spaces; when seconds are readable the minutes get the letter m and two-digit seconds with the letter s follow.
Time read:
8h28
